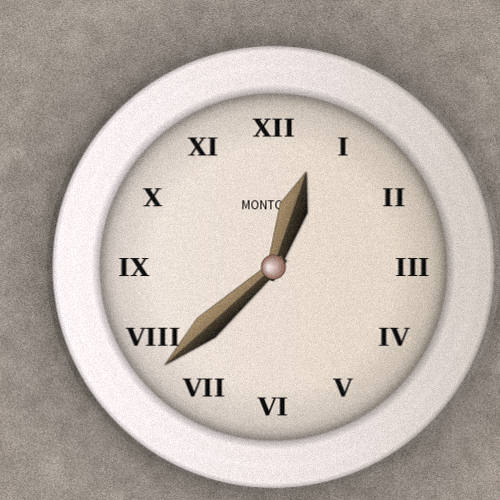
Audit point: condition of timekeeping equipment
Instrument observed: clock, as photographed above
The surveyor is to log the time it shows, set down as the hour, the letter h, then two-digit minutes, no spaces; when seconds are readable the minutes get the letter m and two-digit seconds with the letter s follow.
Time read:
12h38
